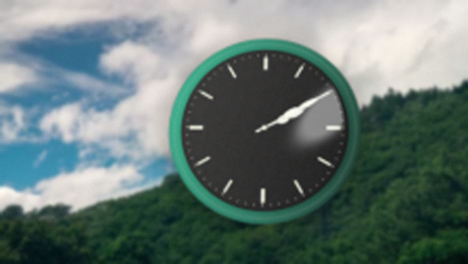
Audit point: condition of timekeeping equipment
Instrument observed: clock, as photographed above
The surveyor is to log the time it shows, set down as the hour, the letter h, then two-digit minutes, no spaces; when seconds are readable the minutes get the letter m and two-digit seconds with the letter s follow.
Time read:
2h10
